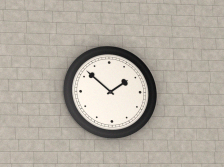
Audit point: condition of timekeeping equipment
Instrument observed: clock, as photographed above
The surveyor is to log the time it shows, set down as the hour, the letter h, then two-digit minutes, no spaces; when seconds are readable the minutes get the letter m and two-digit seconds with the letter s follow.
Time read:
1h52
